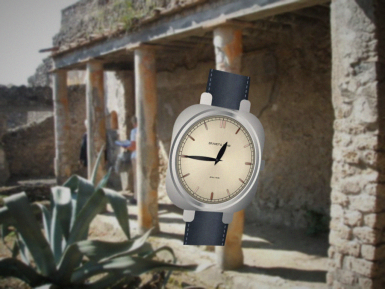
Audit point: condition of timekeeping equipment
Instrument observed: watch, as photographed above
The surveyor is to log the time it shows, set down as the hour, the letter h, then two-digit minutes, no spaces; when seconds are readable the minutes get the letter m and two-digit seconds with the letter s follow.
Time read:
12h45
